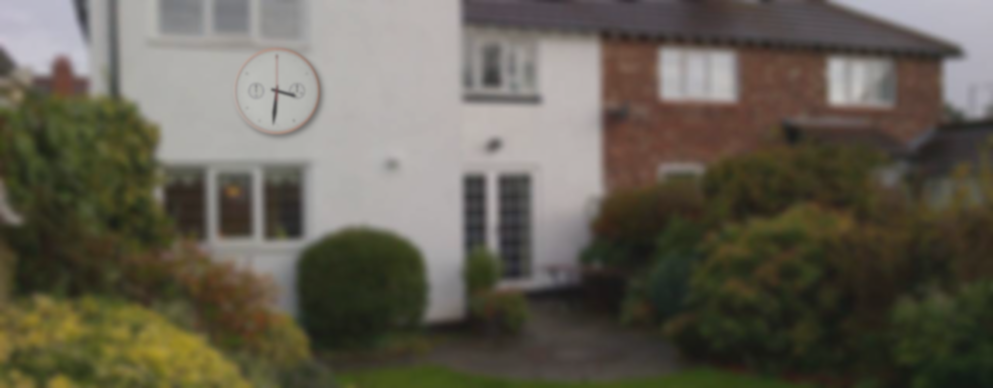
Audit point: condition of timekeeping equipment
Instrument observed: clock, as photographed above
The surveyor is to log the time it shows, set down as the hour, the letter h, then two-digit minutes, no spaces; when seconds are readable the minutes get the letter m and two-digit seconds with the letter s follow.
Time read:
3h31
